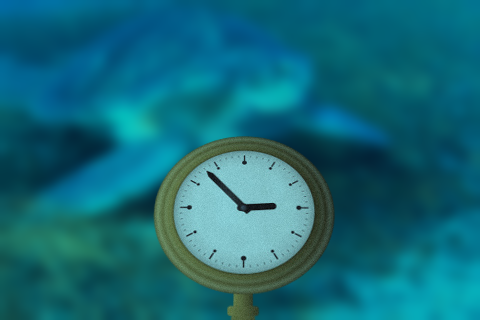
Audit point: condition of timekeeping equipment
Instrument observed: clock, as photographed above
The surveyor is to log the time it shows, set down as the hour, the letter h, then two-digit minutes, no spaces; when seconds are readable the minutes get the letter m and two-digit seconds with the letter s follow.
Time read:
2h53
